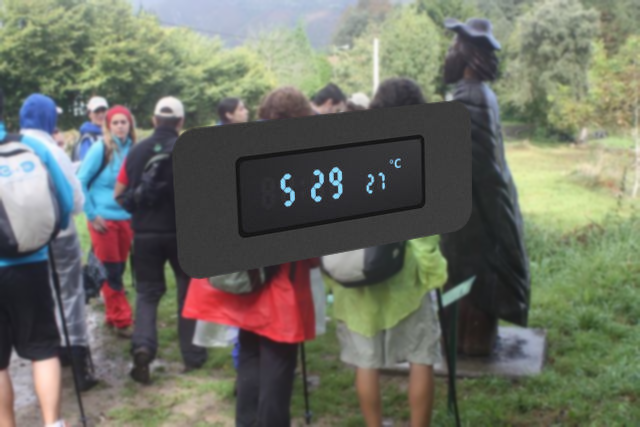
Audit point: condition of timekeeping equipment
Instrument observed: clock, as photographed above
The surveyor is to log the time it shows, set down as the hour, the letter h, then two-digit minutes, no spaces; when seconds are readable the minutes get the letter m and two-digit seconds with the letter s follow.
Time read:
5h29
